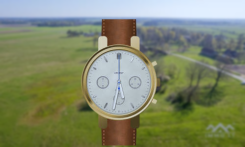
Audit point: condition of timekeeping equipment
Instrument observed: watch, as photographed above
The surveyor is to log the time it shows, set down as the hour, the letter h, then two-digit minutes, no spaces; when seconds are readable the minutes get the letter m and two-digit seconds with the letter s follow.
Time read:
5h32
